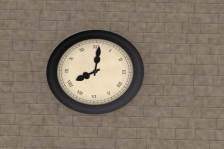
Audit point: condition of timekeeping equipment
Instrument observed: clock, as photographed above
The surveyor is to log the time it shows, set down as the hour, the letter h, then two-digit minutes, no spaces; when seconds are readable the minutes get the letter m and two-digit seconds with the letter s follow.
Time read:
8h01
